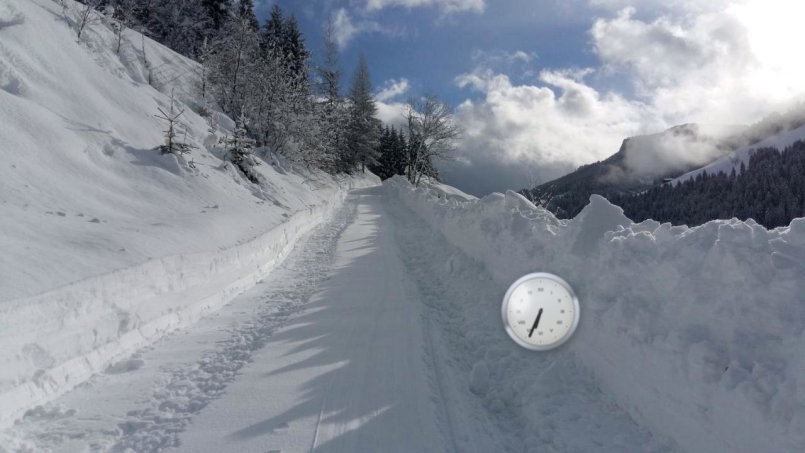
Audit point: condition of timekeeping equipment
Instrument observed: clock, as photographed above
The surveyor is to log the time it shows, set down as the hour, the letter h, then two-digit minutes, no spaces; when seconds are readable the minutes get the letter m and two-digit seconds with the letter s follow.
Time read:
6h34
